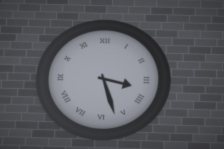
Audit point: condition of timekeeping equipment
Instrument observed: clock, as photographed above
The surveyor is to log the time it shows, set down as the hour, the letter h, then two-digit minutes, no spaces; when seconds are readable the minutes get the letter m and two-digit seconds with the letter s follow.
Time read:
3h27
